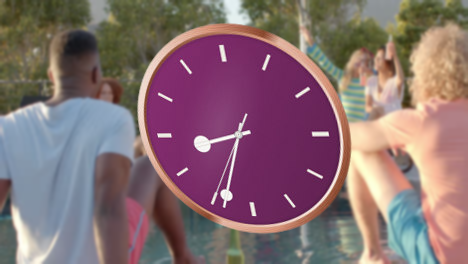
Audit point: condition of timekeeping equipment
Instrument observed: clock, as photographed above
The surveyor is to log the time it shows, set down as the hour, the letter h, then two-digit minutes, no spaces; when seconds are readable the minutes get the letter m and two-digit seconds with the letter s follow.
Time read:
8h33m35s
